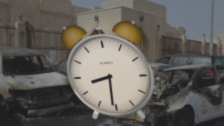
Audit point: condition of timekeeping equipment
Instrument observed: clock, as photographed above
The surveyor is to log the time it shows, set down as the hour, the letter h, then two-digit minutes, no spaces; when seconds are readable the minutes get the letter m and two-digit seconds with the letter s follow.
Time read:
8h31
